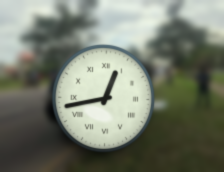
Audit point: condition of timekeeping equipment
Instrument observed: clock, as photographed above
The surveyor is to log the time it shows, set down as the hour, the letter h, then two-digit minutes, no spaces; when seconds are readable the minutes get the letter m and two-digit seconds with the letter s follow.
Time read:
12h43
